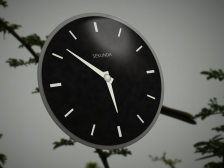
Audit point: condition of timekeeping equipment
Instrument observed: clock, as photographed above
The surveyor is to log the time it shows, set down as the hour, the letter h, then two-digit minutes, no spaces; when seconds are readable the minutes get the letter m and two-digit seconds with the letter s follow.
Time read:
5h52
